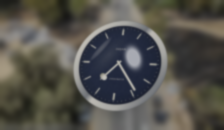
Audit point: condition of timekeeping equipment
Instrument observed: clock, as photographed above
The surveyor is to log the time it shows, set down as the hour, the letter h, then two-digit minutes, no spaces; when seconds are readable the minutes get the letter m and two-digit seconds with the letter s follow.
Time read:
7h24
